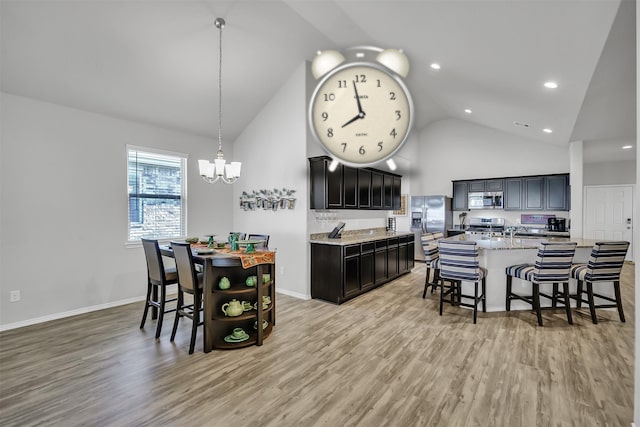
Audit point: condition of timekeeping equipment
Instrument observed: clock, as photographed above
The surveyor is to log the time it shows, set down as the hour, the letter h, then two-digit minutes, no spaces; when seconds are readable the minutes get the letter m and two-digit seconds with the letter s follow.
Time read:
7h58
